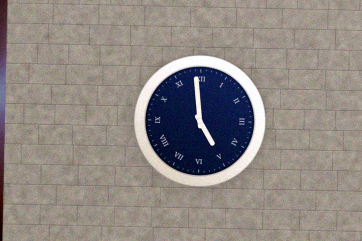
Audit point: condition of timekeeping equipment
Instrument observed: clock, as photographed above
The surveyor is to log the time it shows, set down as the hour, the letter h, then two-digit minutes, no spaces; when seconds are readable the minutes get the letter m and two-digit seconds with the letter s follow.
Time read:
4h59
